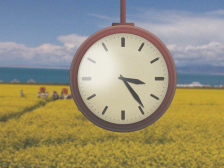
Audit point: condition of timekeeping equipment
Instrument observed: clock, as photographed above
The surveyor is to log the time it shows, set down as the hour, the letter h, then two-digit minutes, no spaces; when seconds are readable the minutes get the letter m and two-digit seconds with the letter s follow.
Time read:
3h24
